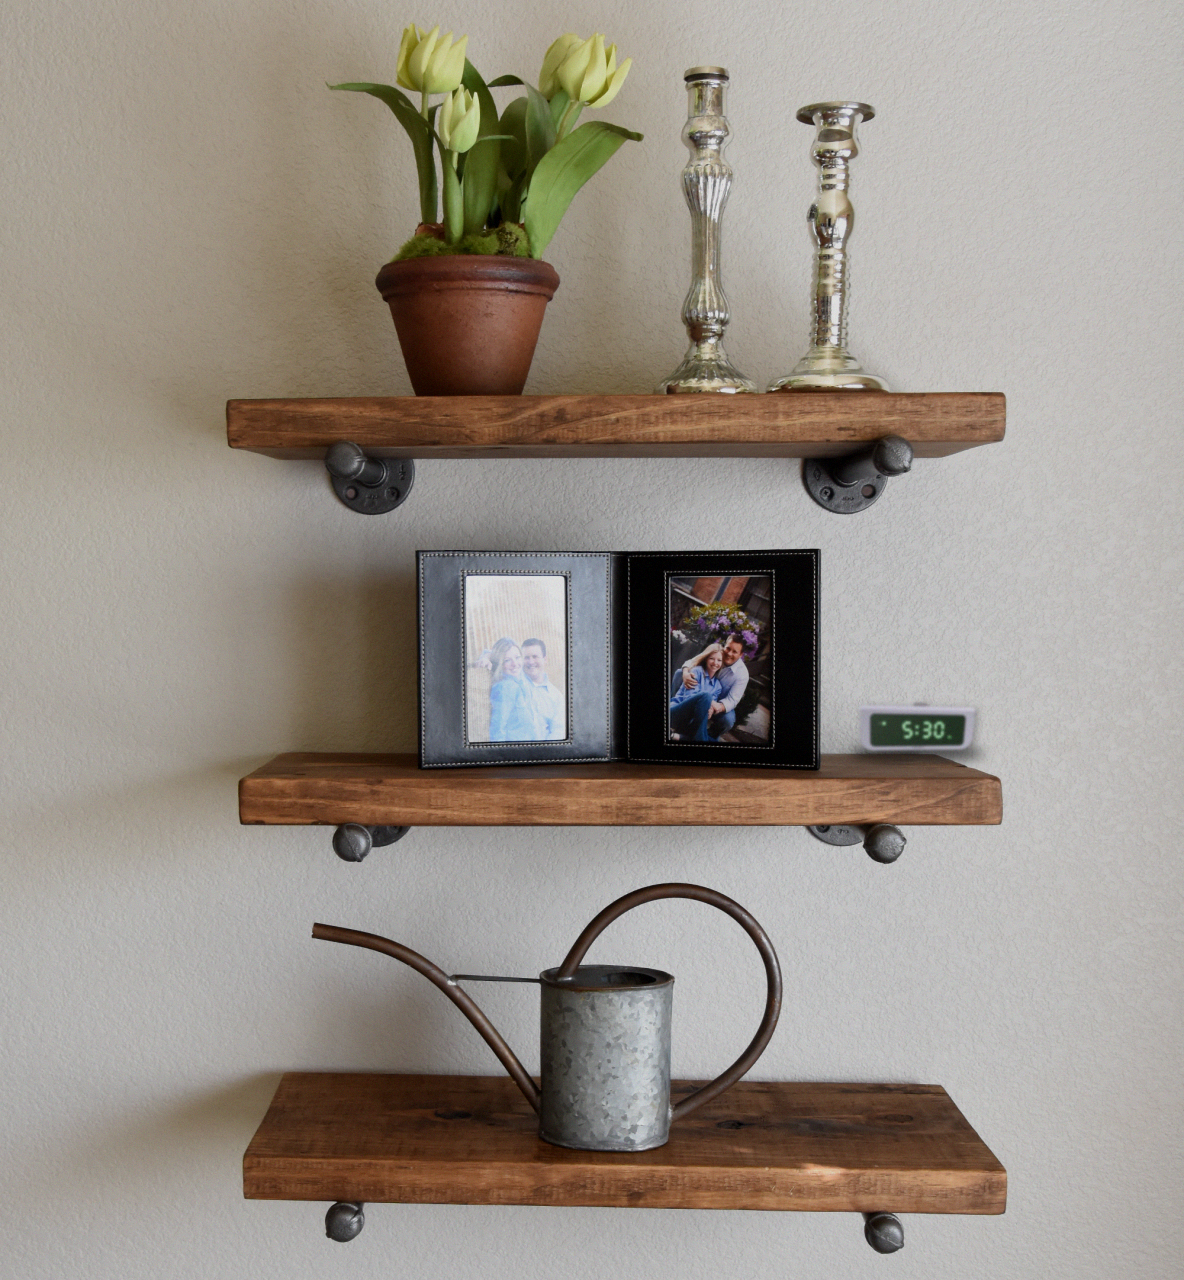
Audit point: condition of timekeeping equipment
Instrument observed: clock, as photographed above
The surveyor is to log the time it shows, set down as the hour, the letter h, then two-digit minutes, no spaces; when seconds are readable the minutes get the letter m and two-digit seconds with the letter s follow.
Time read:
5h30
